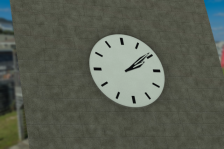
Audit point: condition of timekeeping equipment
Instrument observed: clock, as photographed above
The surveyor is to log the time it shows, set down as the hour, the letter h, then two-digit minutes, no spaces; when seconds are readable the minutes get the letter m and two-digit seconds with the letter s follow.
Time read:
2h09
